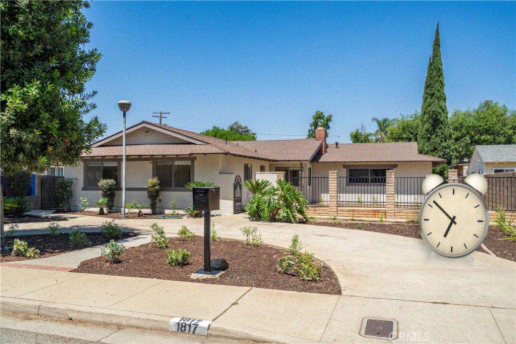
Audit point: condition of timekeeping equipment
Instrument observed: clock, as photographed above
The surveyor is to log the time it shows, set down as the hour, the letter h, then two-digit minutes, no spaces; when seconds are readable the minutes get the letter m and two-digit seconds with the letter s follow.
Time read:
6h52
